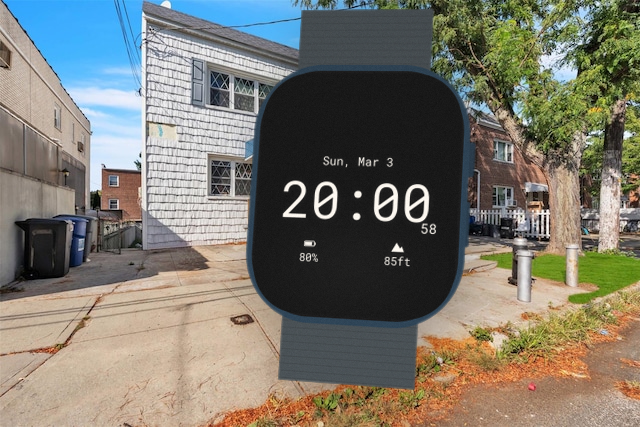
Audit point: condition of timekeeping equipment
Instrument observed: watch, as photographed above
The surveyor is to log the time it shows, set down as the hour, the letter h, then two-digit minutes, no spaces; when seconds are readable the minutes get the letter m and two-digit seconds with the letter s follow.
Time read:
20h00m58s
